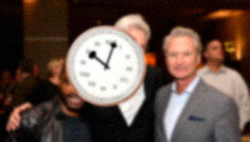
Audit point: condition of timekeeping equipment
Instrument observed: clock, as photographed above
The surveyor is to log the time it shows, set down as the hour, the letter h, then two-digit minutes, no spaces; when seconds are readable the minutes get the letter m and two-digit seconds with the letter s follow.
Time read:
10h02
